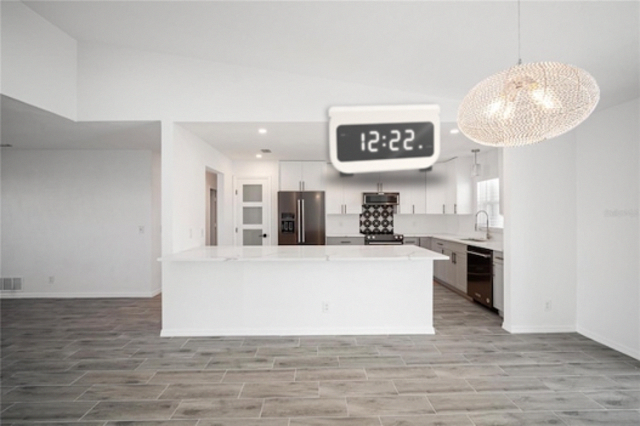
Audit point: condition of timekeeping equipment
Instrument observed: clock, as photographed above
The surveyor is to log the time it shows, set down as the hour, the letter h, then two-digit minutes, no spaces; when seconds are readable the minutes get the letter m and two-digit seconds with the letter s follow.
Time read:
12h22
